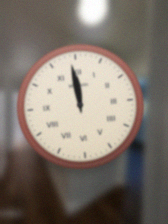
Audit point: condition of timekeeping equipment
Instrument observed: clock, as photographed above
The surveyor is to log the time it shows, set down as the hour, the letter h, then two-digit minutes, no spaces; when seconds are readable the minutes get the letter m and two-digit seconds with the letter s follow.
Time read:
11h59
